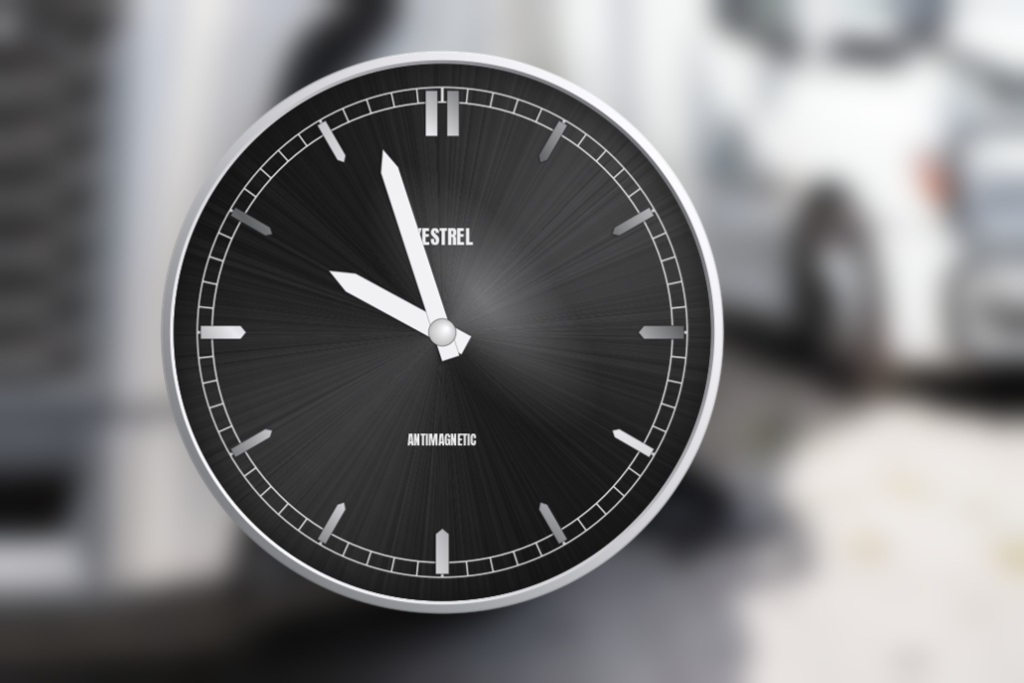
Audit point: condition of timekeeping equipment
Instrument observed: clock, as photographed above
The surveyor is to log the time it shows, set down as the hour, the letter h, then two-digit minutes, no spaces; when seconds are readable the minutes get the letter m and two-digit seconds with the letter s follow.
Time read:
9h57
